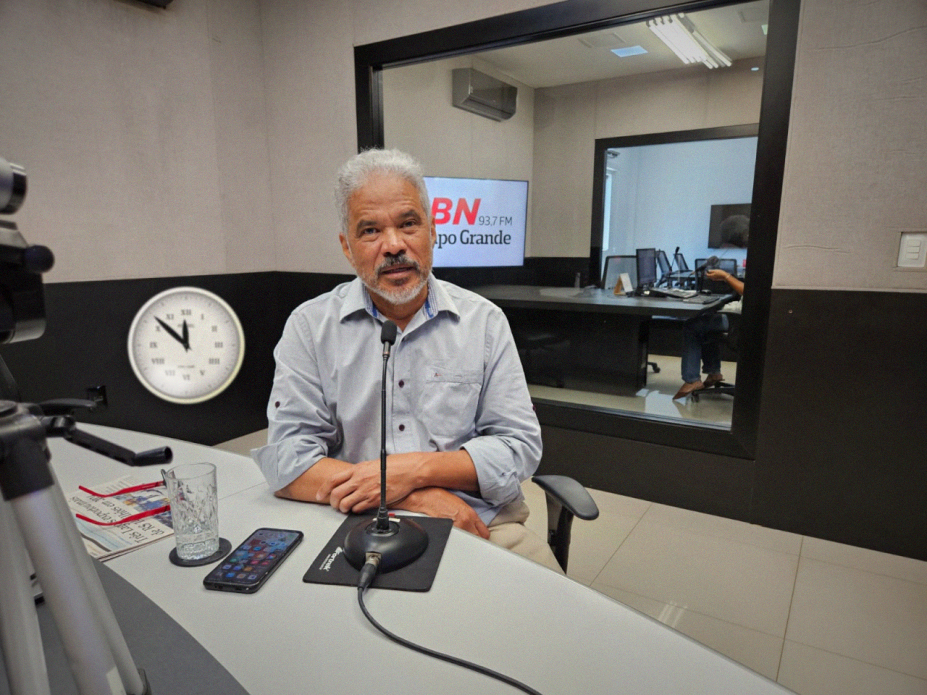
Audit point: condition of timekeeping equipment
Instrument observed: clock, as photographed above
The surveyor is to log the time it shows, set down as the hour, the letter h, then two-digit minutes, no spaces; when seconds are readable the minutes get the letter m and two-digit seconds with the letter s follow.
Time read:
11h52
